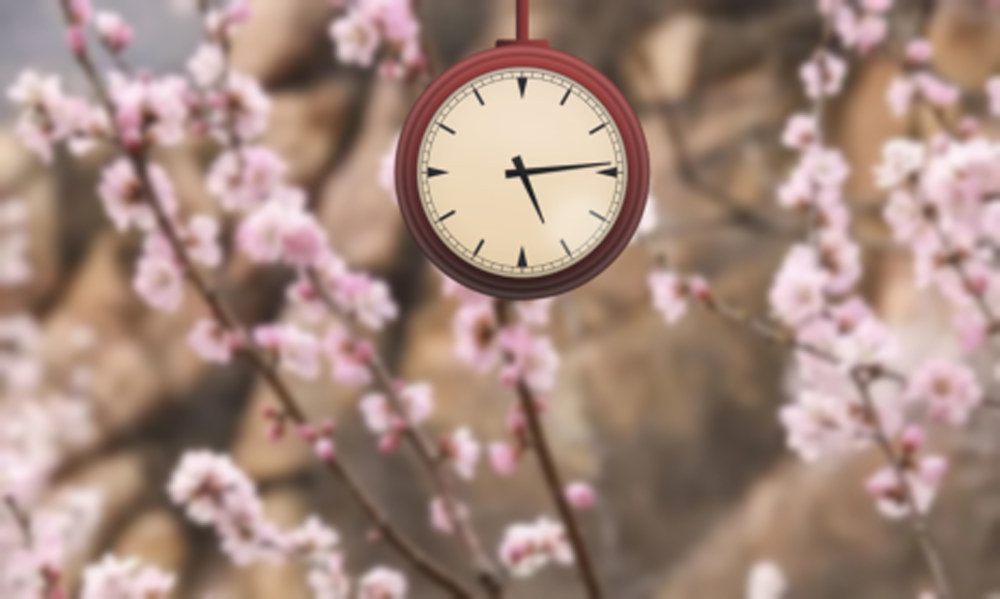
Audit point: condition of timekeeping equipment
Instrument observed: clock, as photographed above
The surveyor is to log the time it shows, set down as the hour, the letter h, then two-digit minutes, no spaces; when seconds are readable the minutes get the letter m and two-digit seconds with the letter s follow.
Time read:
5h14
